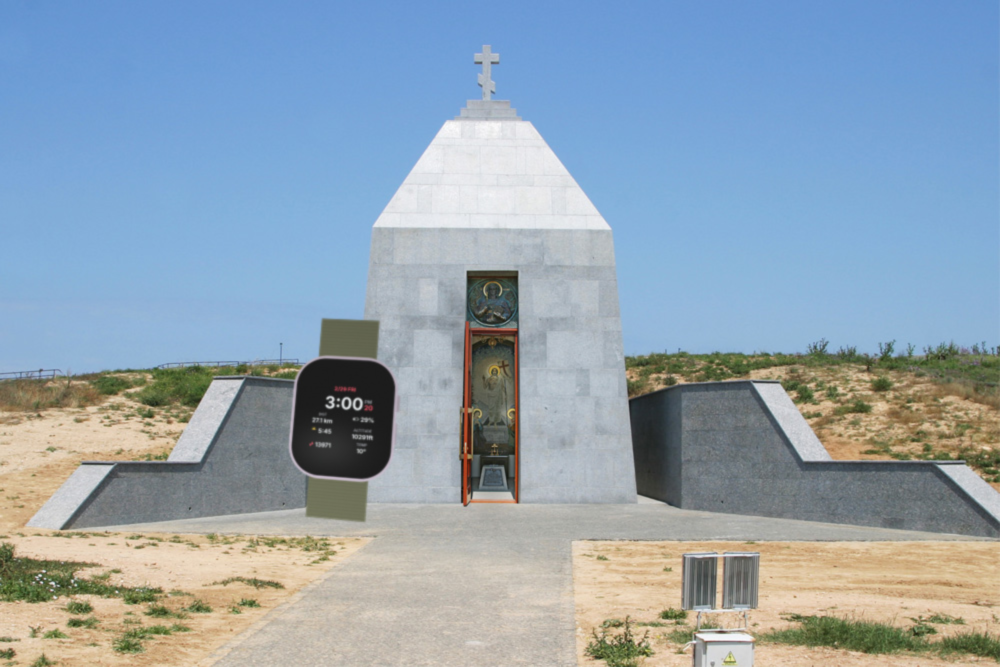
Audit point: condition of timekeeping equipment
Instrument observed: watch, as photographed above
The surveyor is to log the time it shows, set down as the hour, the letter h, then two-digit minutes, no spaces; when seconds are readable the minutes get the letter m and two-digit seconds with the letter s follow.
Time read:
3h00
